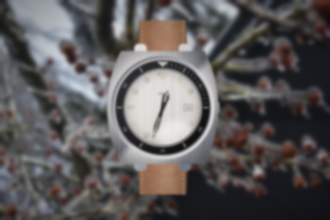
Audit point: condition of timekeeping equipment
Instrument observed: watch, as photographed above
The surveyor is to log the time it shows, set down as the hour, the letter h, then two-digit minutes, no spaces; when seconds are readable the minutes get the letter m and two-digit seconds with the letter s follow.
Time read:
12h33
